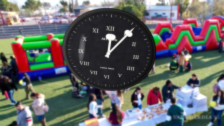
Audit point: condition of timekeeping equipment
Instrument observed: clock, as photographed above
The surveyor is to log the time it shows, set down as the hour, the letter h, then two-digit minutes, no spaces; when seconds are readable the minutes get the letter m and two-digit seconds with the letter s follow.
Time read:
12h06
